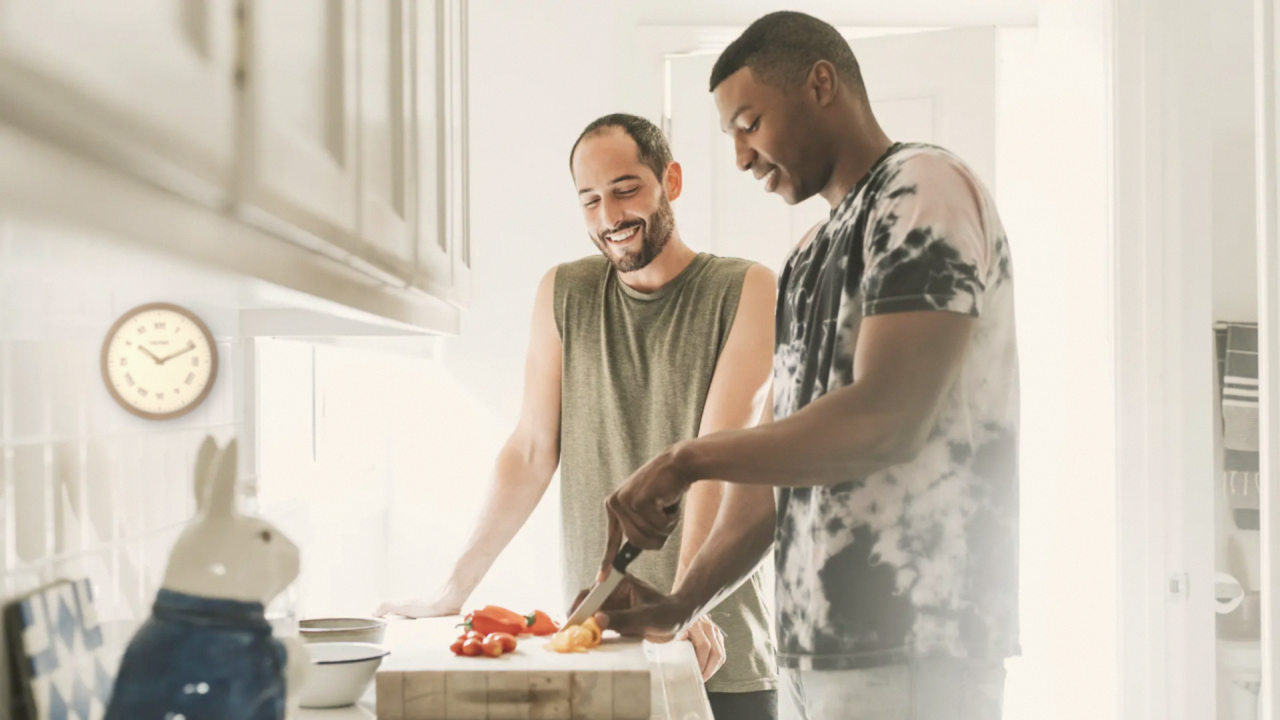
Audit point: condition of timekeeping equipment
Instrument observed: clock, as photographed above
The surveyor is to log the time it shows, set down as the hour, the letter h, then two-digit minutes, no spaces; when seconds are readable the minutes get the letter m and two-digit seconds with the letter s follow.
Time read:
10h11
